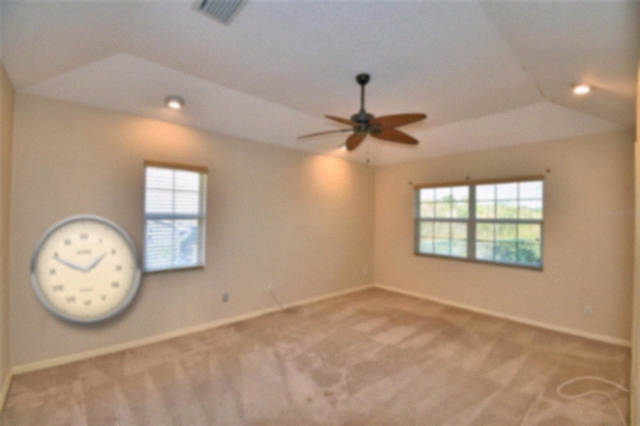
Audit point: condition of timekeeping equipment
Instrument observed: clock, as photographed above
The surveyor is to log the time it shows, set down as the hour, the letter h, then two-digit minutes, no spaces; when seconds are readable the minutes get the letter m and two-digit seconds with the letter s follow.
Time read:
1h49
